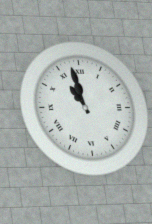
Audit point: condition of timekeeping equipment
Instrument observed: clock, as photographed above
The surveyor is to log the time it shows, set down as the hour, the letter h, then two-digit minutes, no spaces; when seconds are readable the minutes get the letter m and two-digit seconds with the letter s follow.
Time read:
10h58
